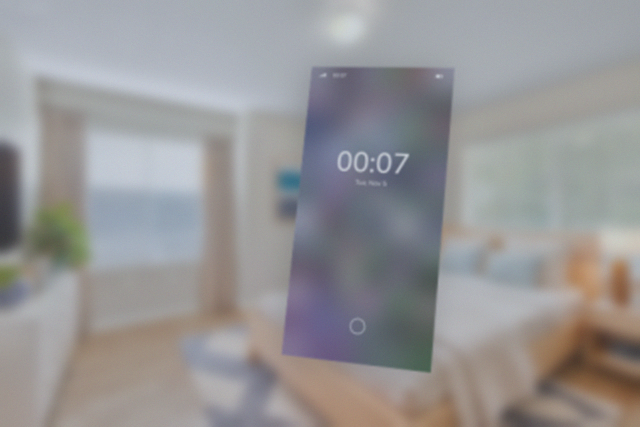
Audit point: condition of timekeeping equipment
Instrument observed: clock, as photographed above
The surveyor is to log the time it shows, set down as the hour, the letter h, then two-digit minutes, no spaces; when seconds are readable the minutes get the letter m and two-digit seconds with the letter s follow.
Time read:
0h07
